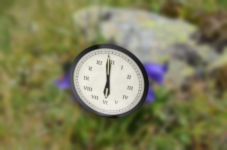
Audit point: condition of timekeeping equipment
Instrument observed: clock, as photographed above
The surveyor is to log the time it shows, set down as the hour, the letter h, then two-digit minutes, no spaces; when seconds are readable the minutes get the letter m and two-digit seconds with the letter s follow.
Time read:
5h59
